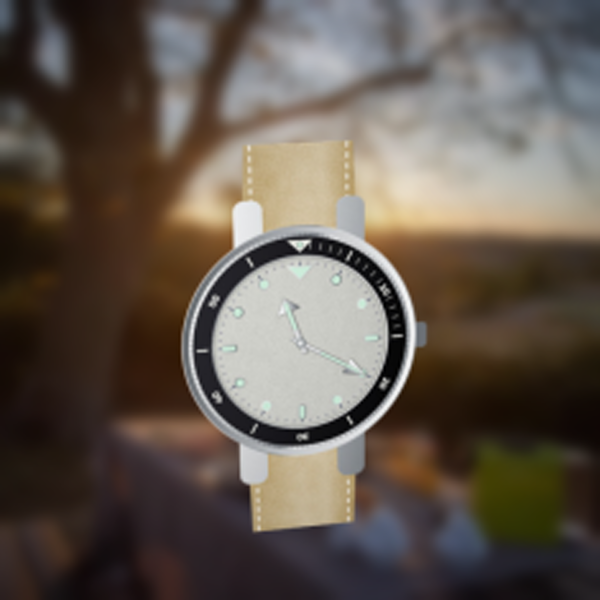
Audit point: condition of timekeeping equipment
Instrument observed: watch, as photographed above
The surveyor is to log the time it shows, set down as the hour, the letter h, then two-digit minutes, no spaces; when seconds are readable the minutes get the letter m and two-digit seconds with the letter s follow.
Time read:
11h20
